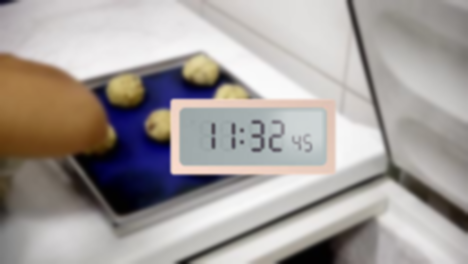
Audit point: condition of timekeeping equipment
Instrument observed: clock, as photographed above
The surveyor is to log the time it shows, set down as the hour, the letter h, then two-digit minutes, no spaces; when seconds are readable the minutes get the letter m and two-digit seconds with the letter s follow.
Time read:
11h32m45s
